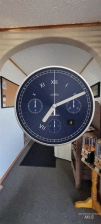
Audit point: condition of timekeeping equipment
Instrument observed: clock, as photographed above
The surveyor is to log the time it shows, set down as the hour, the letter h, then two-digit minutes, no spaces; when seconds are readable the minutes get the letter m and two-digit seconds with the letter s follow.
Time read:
7h11
